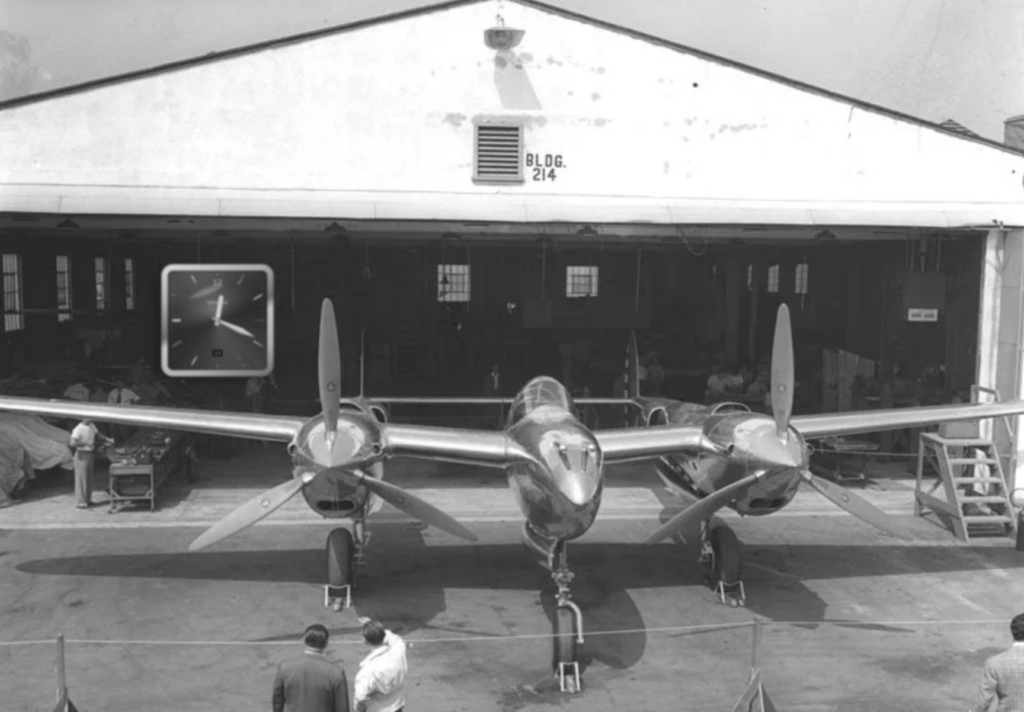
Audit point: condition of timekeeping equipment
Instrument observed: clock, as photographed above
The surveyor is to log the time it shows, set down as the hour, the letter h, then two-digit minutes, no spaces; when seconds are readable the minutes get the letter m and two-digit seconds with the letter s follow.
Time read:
12h19
